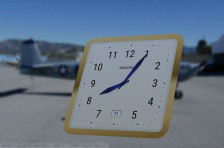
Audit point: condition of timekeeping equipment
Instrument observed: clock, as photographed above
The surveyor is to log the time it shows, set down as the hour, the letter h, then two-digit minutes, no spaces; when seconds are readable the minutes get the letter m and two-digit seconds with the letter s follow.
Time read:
8h05
